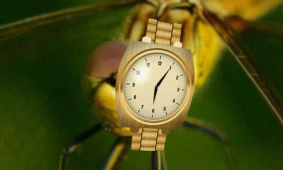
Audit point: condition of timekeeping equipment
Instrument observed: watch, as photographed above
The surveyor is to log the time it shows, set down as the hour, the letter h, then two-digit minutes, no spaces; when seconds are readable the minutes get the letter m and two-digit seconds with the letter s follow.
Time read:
6h05
